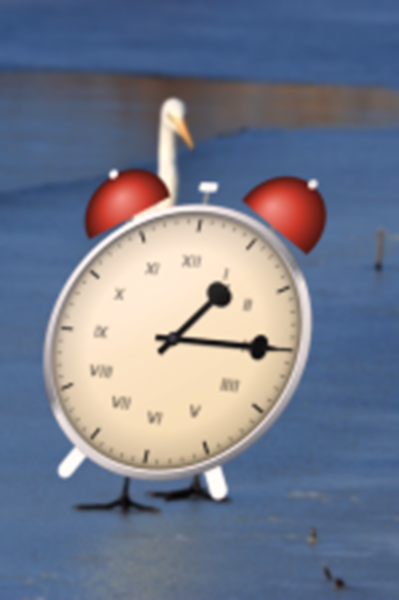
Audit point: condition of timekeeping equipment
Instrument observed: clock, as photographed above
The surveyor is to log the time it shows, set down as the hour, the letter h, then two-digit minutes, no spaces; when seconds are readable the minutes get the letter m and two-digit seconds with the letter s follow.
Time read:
1h15
